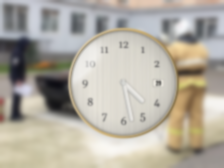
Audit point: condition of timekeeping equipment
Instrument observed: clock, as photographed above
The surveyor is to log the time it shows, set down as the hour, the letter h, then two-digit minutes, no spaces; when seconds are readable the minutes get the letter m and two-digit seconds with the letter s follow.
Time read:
4h28
